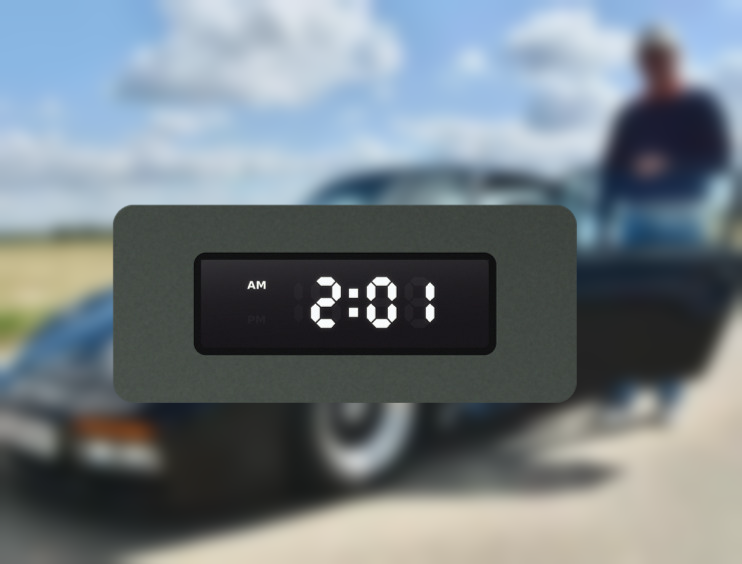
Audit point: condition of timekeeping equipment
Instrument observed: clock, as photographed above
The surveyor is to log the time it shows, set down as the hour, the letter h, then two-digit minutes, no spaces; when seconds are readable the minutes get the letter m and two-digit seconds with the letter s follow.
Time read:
2h01
